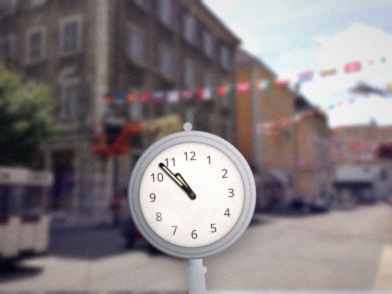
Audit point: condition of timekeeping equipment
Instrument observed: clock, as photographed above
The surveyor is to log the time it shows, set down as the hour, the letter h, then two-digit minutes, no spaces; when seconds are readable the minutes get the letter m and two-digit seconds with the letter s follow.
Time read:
10h53
